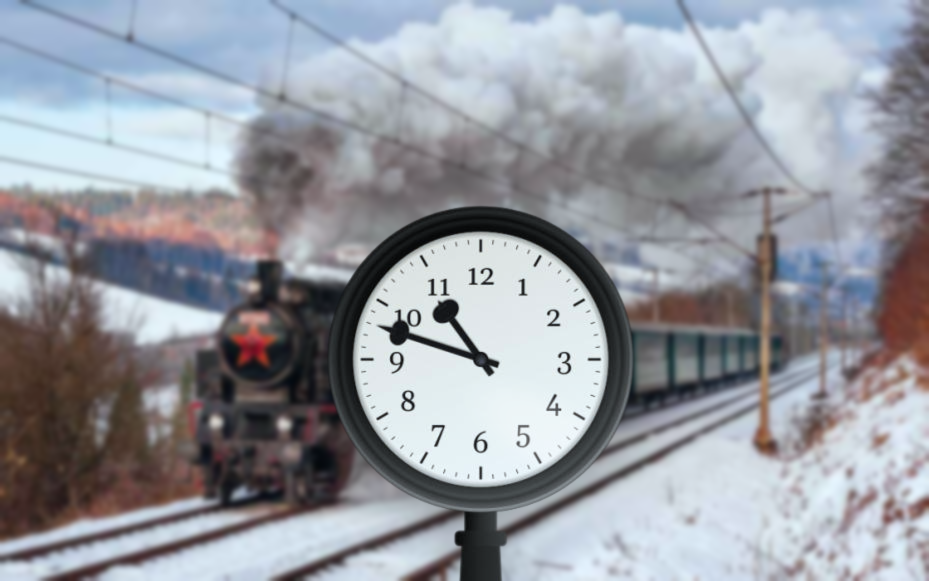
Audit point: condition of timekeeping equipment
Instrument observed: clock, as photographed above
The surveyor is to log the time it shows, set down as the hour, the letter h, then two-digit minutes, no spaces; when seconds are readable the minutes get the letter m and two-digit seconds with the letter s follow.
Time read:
10h48
